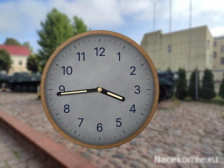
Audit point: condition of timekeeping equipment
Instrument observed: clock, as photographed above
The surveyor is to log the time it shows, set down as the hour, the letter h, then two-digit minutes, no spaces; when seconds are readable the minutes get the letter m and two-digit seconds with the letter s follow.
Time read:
3h44
